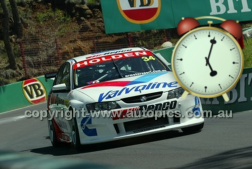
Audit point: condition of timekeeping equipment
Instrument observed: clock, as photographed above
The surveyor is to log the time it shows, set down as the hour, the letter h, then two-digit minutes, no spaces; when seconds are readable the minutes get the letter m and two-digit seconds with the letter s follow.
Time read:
5h02
